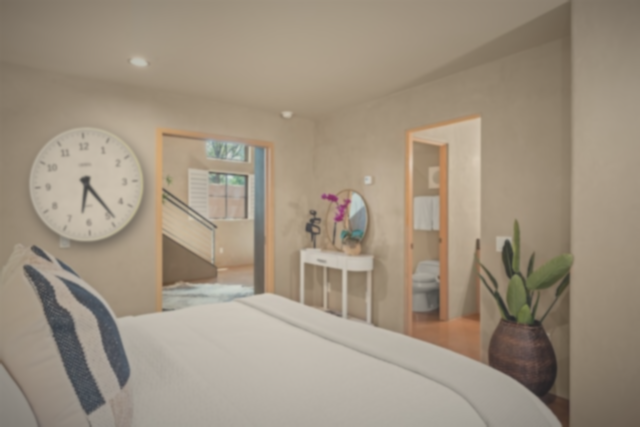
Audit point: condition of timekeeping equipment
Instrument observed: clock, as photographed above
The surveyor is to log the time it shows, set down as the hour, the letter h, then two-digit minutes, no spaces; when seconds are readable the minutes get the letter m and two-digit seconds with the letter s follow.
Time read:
6h24
